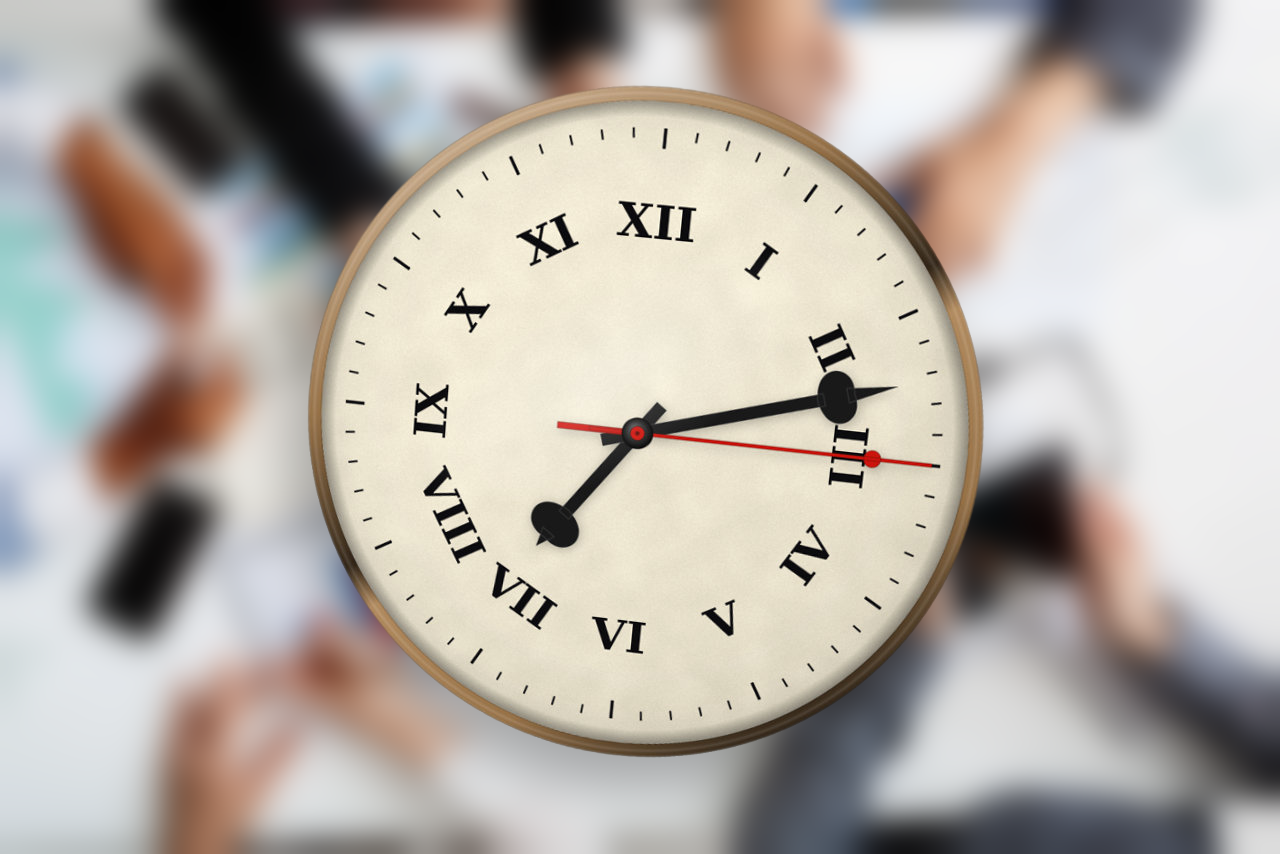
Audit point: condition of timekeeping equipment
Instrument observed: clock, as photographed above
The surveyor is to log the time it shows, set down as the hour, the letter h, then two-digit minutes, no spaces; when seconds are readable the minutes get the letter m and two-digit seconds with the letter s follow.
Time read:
7h12m15s
